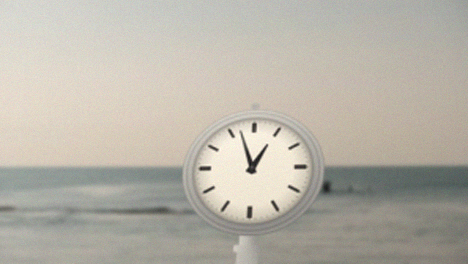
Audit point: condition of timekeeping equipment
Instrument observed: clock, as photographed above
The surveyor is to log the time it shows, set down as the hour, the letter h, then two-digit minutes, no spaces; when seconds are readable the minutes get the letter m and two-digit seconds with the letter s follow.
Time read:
12h57
